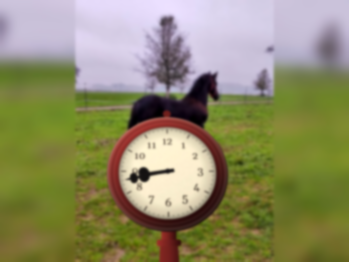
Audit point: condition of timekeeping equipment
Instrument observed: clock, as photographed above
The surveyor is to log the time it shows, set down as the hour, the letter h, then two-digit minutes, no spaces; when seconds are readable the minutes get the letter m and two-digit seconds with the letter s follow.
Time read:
8h43
